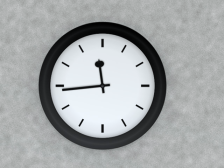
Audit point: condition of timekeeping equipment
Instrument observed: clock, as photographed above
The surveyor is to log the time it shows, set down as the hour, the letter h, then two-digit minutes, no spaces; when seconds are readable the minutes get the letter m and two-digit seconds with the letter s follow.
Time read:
11h44
